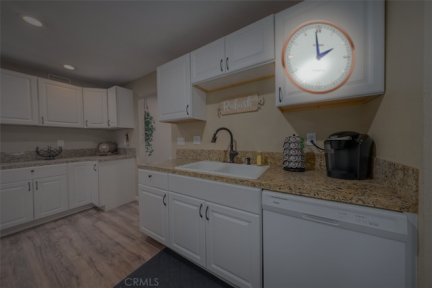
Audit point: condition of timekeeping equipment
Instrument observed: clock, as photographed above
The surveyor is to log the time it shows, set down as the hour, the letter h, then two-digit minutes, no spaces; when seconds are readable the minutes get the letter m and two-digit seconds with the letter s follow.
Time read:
1h59
